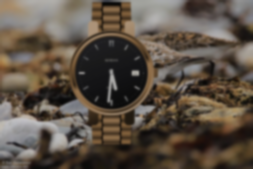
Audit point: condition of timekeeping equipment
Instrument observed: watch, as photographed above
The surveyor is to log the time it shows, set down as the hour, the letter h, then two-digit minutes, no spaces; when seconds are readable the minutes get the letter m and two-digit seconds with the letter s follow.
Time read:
5h31
